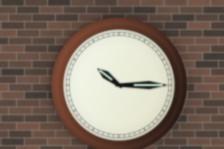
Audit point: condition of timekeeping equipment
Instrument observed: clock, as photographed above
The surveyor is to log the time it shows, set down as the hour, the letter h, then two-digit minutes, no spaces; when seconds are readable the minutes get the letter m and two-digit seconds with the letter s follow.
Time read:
10h15
